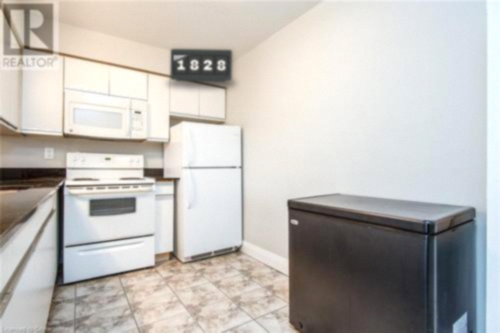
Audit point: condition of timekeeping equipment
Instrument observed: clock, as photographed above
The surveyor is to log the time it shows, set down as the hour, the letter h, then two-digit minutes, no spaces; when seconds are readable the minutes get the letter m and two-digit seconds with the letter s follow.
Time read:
18h28
